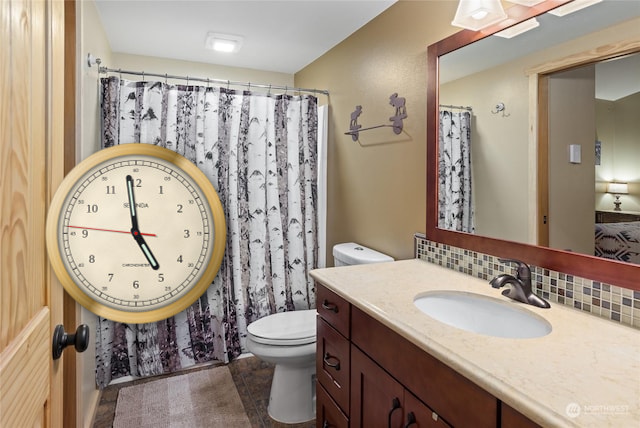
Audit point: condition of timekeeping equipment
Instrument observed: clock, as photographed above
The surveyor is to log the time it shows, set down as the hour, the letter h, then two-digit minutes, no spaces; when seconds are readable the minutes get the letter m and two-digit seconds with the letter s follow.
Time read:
4h58m46s
